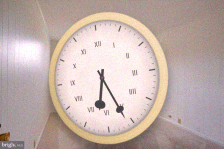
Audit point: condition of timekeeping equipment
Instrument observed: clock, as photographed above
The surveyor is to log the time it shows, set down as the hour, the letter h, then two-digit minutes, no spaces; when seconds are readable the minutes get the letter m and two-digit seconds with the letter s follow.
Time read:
6h26
